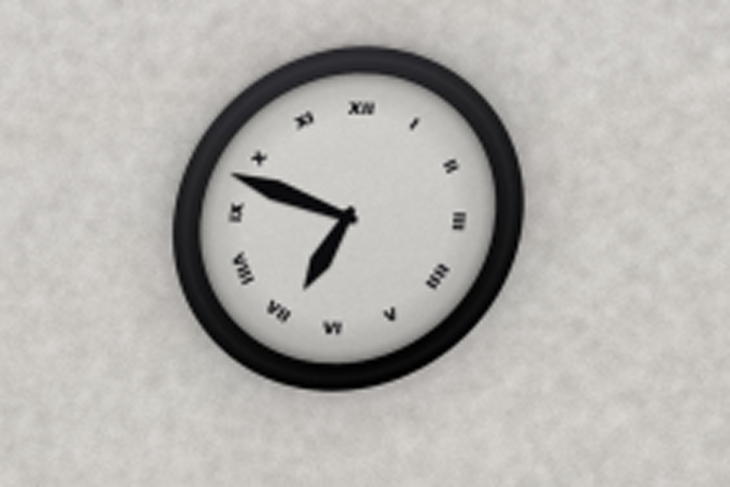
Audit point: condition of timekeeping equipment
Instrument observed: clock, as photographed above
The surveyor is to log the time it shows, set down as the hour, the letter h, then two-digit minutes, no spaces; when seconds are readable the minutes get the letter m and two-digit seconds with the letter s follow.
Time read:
6h48
